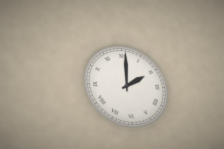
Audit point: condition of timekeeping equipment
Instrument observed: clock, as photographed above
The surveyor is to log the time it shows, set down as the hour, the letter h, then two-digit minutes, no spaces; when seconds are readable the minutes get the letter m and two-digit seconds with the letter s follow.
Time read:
2h01
